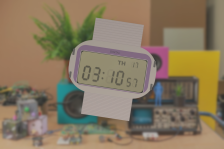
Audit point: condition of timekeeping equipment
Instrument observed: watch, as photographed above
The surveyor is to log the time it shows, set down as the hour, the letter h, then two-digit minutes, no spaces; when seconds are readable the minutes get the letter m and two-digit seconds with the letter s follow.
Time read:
3h10m57s
